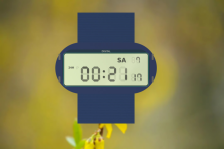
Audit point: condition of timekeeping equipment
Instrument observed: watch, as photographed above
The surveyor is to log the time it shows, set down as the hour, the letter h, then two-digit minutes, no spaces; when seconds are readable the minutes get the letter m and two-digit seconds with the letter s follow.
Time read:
0h21m17s
